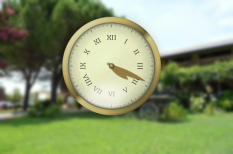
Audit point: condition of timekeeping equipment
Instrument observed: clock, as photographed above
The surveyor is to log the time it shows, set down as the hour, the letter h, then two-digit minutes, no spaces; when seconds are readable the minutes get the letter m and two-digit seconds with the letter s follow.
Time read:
4h19
